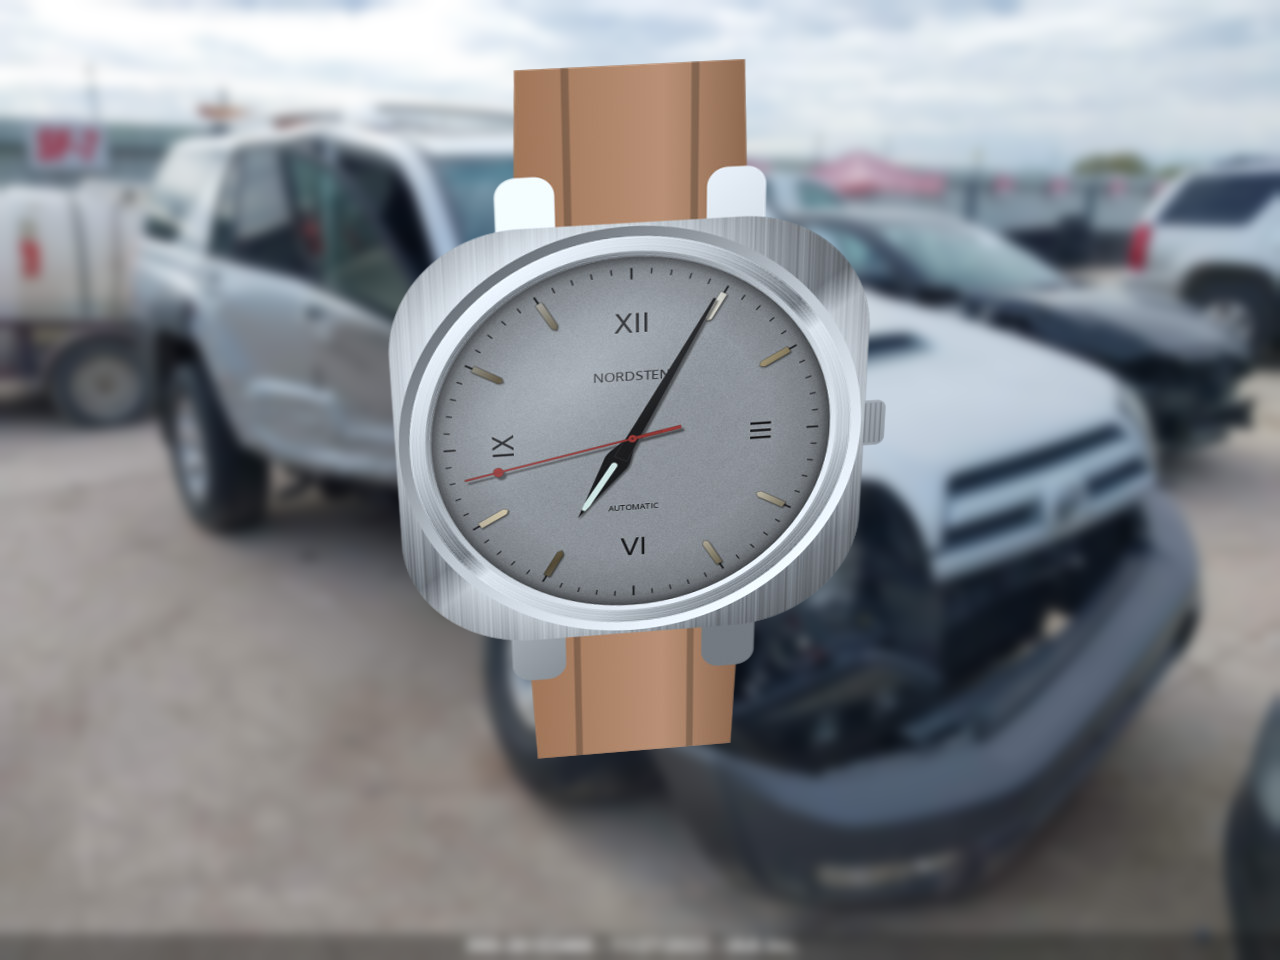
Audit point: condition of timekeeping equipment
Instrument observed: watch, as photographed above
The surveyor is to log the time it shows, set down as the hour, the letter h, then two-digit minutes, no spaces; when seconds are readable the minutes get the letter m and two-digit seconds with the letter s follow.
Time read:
7h04m43s
